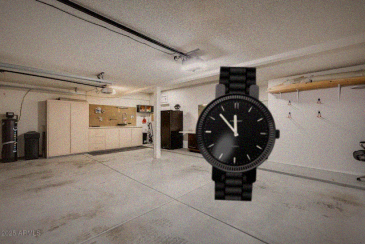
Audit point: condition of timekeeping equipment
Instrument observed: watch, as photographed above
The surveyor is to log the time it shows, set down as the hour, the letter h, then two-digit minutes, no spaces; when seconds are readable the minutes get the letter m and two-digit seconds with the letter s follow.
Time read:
11h53
